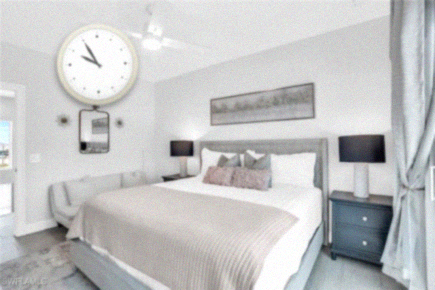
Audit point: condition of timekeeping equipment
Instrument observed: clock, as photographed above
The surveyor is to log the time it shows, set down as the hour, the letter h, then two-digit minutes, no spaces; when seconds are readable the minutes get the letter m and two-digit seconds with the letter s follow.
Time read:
9h55
